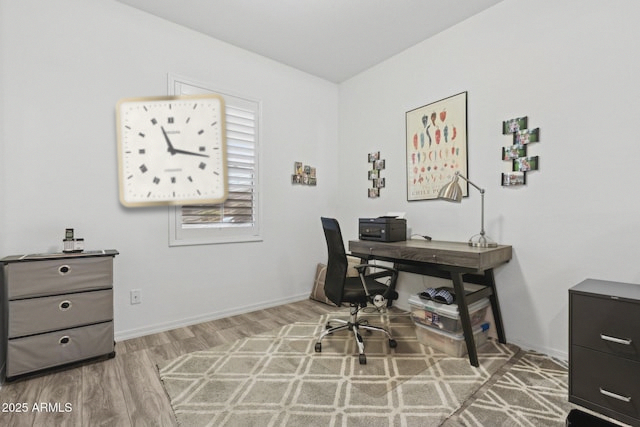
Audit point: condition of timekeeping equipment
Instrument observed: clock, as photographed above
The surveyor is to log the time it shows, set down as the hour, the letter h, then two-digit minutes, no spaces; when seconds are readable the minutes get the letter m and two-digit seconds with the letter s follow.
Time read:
11h17
